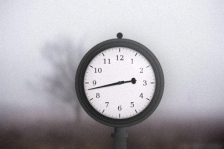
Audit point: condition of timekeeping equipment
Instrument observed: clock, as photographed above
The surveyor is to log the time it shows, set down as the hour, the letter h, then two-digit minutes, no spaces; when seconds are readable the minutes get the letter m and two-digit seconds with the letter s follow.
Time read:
2h43
